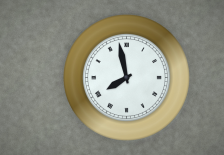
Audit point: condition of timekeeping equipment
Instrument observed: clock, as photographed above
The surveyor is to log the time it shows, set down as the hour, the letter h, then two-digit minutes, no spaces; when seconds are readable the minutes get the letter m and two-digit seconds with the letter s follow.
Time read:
7h58
